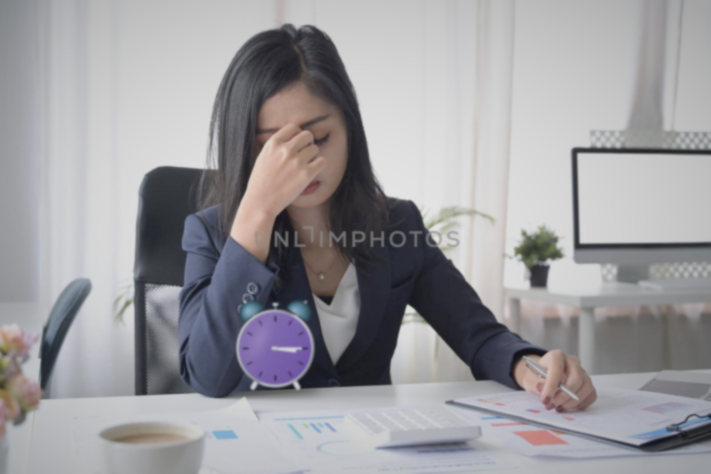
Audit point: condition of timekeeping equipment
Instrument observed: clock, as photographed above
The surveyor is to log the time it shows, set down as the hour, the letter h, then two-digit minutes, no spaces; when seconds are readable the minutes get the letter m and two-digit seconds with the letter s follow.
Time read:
3h15
